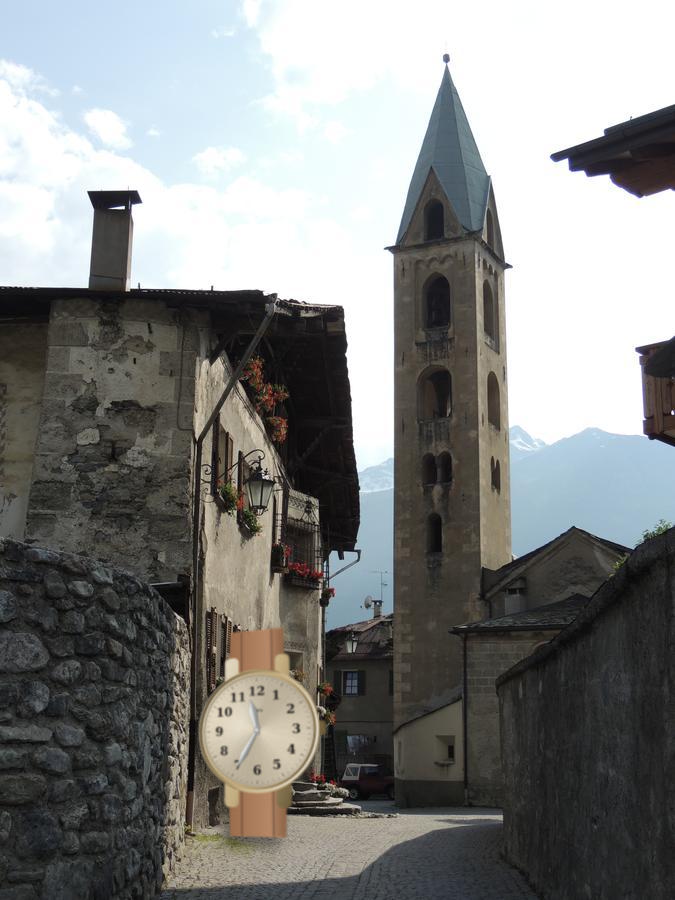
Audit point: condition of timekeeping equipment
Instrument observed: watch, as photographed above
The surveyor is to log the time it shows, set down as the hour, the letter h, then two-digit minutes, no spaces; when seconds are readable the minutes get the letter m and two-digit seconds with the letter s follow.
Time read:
11h35
